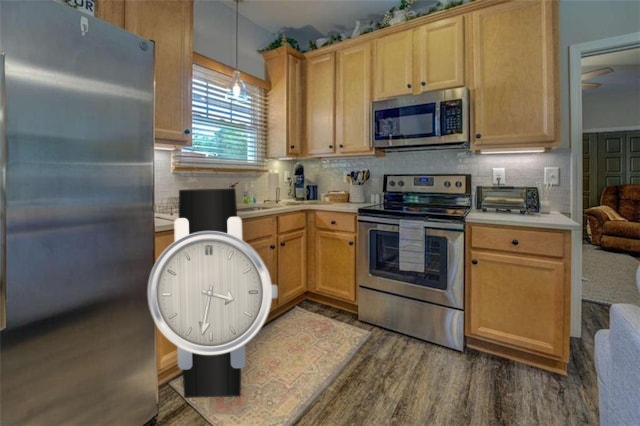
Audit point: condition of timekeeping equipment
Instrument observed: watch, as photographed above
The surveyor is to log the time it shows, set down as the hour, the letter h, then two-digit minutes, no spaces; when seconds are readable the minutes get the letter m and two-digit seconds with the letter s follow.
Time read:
3h32
